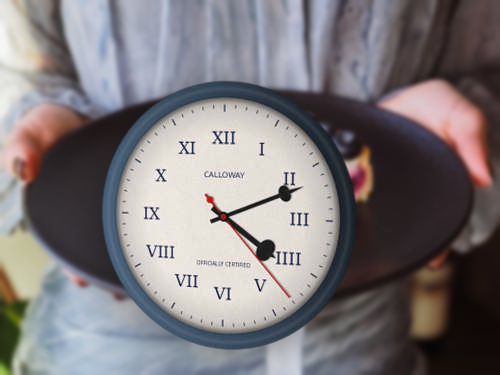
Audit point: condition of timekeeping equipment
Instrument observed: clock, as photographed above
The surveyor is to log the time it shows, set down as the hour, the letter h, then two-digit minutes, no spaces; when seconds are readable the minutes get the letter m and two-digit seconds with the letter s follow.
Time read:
4h11m23s
